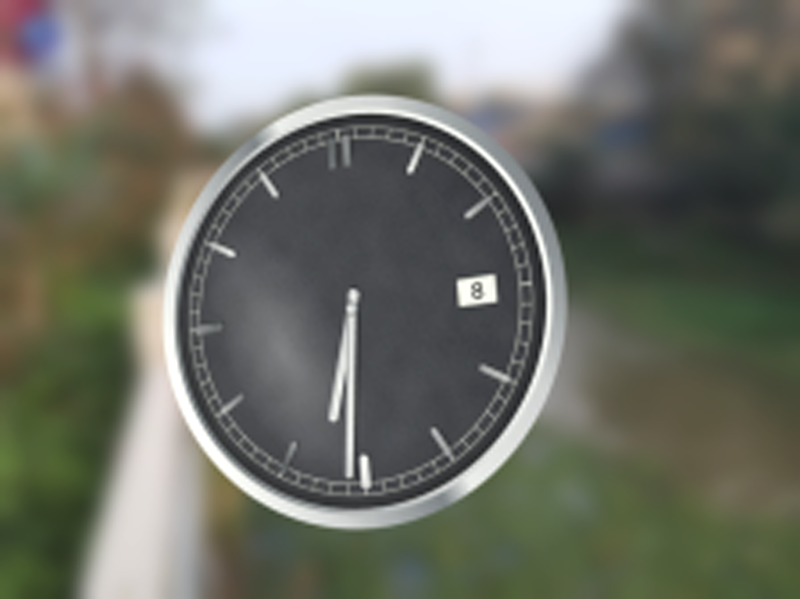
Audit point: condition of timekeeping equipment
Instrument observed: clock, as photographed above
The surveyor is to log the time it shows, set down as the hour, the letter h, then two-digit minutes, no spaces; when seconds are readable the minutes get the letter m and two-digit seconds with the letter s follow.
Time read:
6h31
